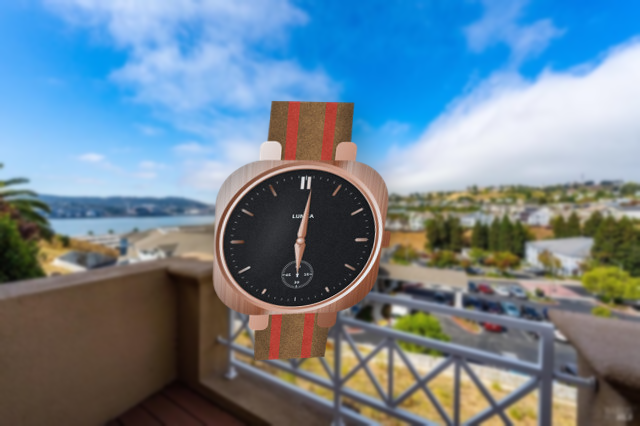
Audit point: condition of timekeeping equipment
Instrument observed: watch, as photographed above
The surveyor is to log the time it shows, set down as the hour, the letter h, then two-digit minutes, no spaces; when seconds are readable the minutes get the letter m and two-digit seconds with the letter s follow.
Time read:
6h01
